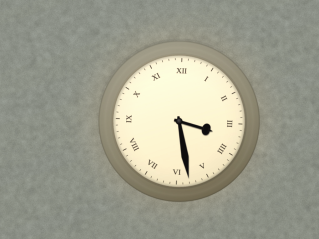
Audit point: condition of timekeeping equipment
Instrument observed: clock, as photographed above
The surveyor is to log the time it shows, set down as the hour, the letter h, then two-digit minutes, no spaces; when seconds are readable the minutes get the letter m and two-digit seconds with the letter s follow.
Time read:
3h28
